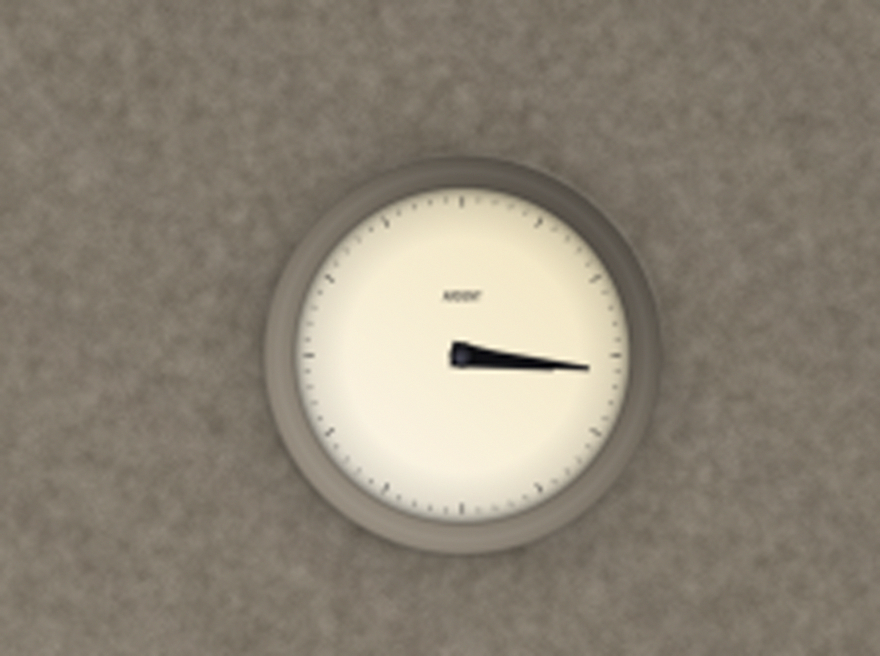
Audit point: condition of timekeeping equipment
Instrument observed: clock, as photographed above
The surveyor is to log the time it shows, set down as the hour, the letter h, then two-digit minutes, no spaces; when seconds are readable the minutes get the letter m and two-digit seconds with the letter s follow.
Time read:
3h16
